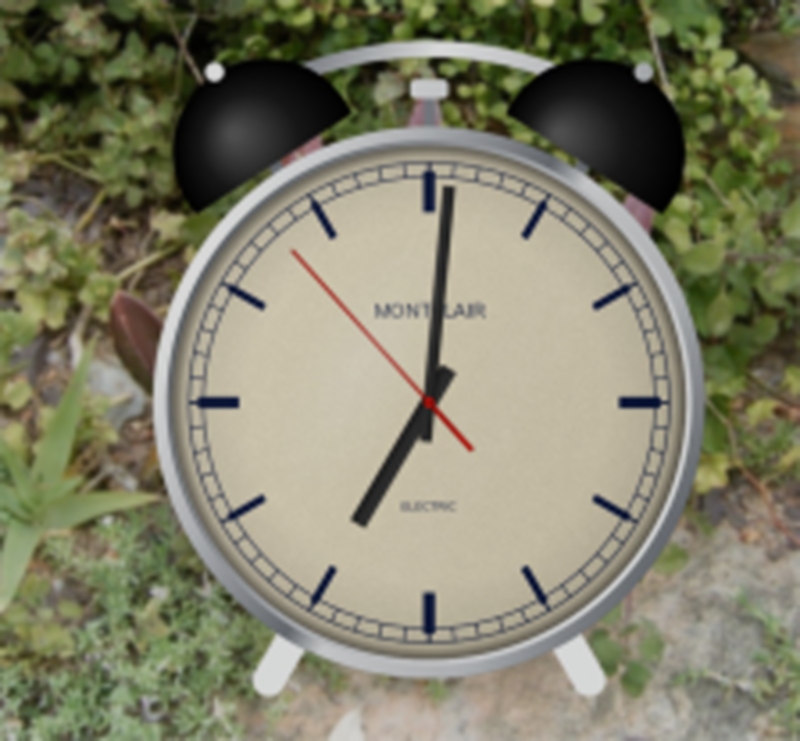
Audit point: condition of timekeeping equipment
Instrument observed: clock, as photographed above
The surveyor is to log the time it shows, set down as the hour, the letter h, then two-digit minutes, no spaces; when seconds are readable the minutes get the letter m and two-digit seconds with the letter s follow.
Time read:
7h00m53s
